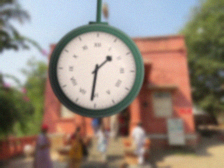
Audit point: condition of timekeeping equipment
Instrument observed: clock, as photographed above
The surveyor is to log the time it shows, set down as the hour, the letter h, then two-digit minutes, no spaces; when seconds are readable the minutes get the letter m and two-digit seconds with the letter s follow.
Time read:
1h31
